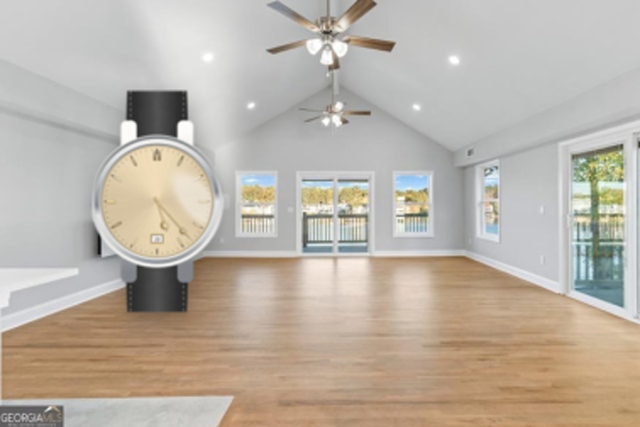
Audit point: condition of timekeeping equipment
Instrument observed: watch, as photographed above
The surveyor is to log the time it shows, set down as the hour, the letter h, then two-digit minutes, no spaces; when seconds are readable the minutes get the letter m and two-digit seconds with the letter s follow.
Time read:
5h23
